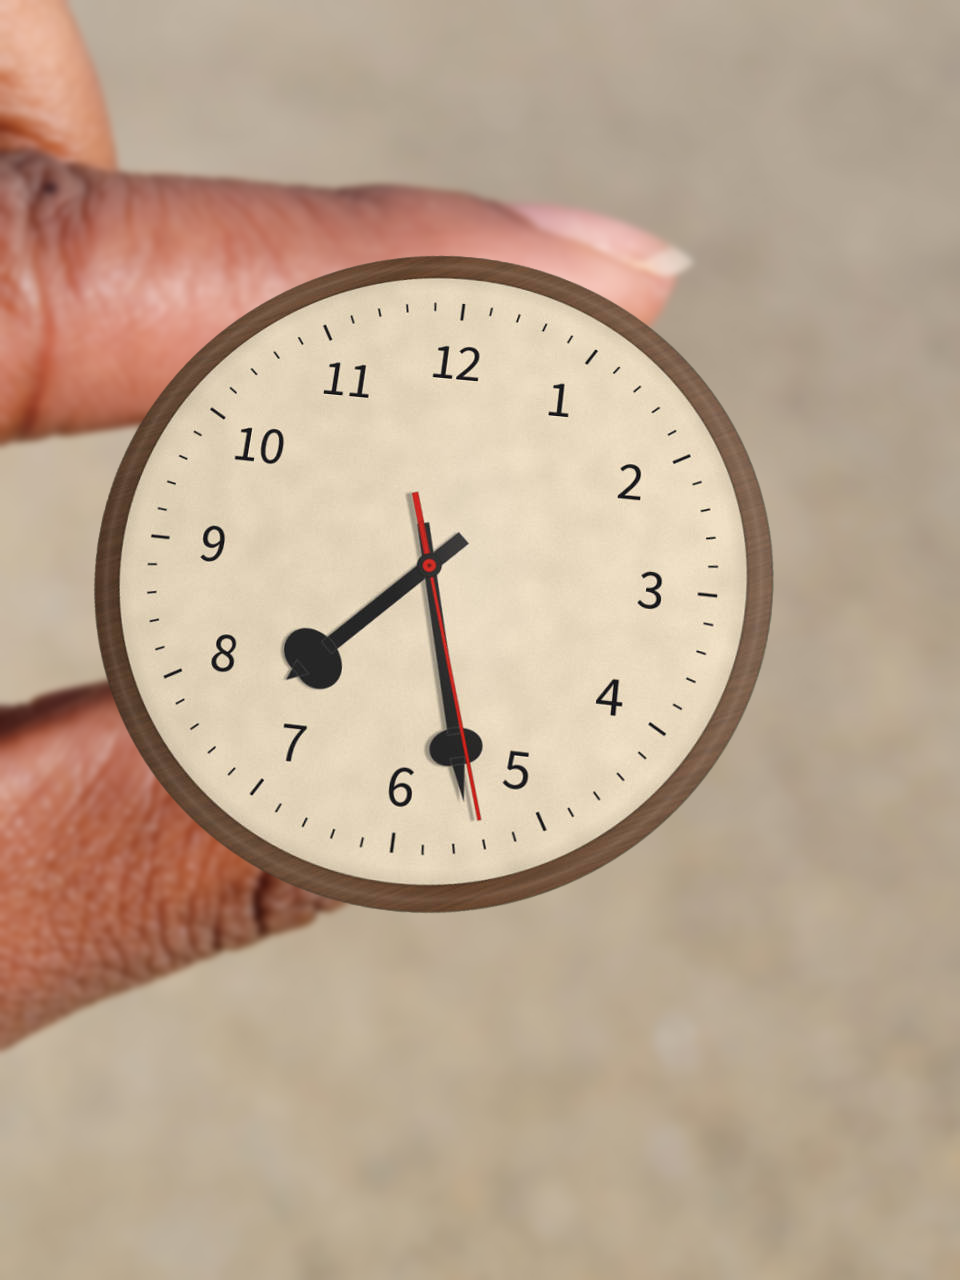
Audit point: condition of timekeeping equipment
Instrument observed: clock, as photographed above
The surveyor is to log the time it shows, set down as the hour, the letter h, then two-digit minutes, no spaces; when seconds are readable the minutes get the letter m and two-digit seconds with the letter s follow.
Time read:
7h27m27s
